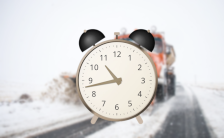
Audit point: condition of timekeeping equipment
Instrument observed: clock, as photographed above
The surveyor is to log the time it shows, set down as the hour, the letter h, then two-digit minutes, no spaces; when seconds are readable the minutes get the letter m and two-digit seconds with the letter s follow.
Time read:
10h43
